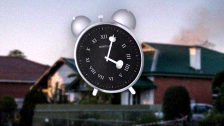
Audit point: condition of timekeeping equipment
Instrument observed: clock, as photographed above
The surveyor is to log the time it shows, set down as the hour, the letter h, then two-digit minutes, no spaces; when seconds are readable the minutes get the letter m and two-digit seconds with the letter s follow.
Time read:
4h04
